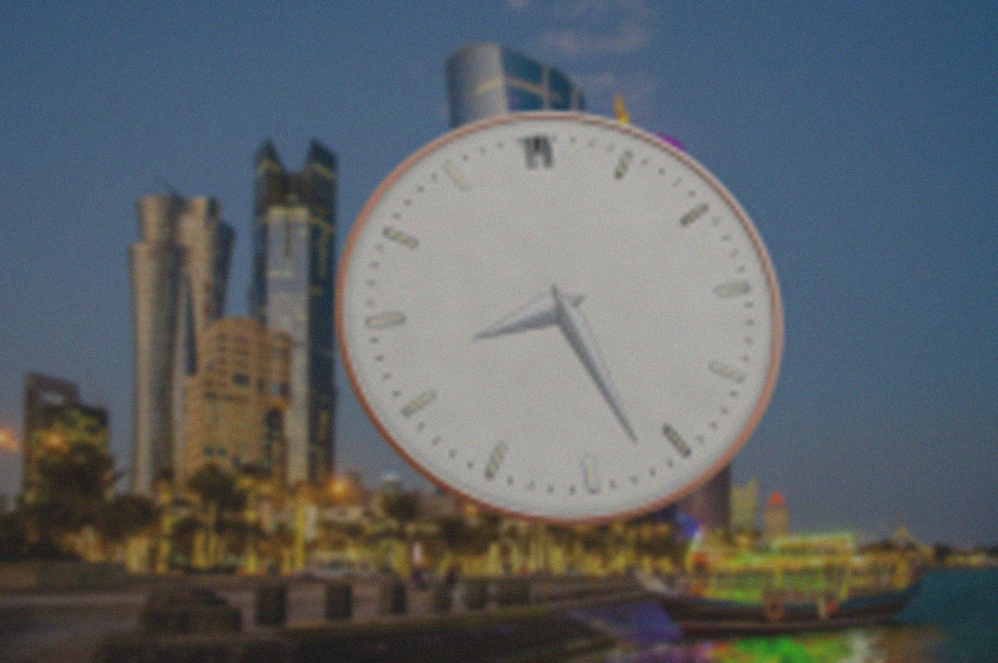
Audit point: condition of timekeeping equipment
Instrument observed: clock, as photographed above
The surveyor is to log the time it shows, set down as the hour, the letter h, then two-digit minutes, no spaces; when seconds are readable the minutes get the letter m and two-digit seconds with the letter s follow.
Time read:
8h27
